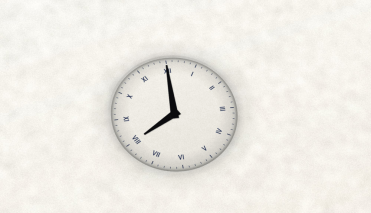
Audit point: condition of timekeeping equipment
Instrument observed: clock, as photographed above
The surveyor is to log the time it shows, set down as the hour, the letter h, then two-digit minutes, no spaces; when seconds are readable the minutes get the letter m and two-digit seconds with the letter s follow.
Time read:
8h00
